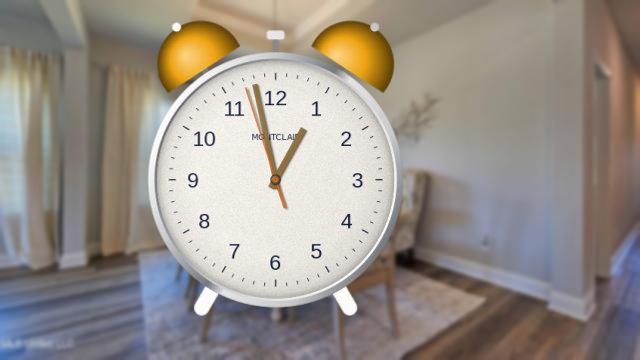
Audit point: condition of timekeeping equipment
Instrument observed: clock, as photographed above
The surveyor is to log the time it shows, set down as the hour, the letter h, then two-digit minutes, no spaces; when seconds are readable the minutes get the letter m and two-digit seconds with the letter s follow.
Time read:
12h57m57s
